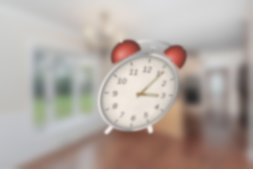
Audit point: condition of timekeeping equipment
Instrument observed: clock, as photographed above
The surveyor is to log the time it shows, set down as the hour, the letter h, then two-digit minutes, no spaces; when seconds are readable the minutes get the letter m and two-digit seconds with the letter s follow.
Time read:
3h06
